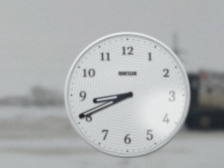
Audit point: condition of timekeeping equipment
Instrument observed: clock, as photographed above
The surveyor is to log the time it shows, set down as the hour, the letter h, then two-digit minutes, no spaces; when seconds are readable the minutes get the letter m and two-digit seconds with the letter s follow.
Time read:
8h41
